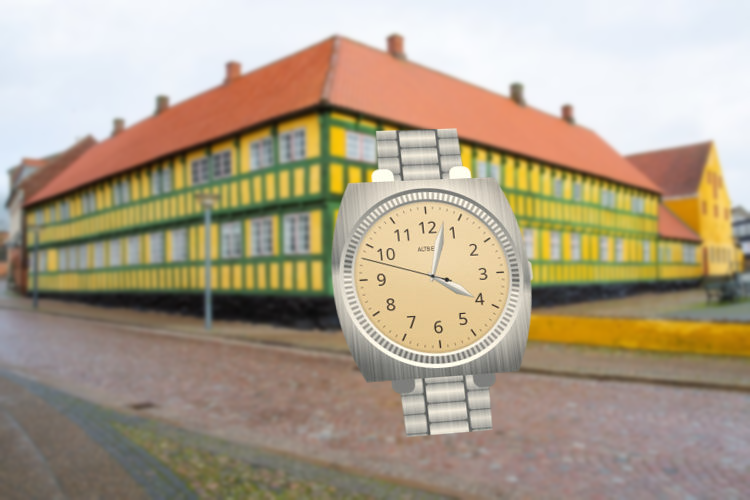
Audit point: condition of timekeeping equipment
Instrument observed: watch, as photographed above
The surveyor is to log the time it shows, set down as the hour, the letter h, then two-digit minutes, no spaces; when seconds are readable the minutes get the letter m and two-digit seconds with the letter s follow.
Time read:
4h02m48s
